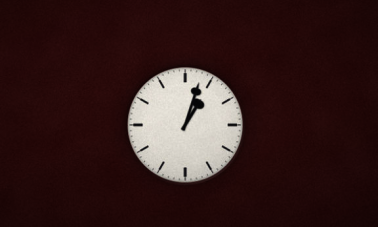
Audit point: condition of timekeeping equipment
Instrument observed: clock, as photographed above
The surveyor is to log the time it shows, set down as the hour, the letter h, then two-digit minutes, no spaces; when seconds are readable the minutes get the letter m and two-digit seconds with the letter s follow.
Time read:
1h03
